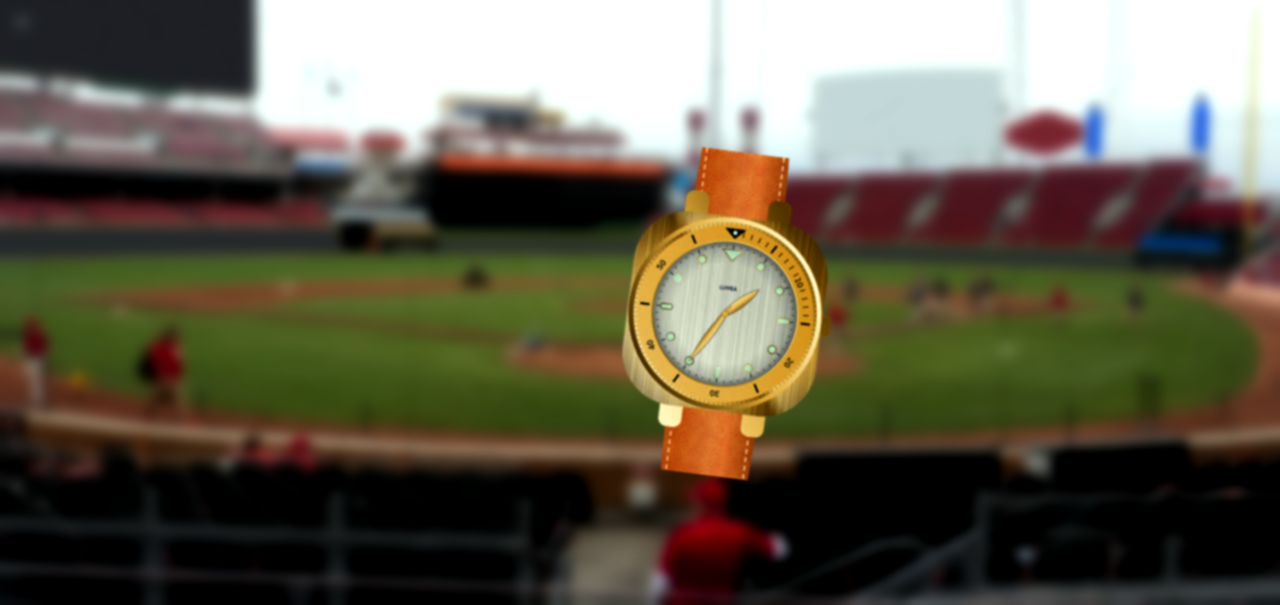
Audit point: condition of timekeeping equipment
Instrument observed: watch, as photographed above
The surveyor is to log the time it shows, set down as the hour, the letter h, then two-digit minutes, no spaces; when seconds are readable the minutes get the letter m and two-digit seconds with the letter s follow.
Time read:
1h35
